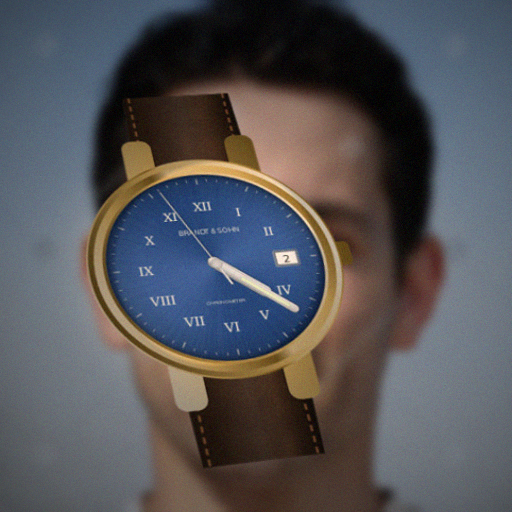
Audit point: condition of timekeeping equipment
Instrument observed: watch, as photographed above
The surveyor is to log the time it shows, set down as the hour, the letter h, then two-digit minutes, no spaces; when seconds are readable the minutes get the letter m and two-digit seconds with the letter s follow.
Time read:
4h21m56s
